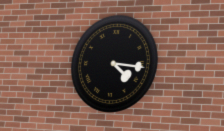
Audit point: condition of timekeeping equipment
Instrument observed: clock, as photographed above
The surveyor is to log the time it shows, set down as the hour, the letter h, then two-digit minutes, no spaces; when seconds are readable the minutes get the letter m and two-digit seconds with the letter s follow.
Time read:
4h16
